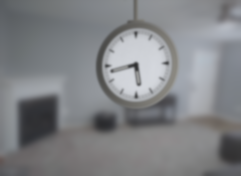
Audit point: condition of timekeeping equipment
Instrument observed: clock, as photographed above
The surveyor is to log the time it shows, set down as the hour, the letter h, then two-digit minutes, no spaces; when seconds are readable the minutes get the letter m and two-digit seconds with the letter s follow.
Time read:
5h43
